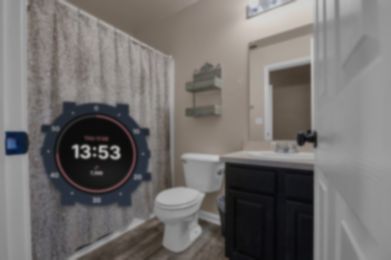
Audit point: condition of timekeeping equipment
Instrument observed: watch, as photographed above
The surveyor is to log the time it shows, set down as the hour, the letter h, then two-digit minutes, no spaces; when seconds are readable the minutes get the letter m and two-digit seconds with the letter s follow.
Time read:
13h53
